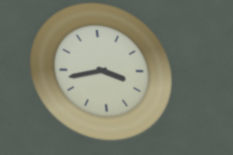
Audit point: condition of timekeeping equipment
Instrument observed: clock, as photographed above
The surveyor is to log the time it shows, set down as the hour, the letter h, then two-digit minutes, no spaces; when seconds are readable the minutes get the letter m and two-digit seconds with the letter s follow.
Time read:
3h43
